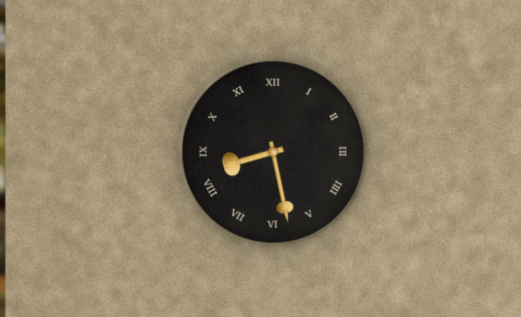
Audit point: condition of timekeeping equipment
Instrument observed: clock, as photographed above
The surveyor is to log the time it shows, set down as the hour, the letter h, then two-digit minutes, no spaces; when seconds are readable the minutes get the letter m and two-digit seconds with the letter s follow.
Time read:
8h28
